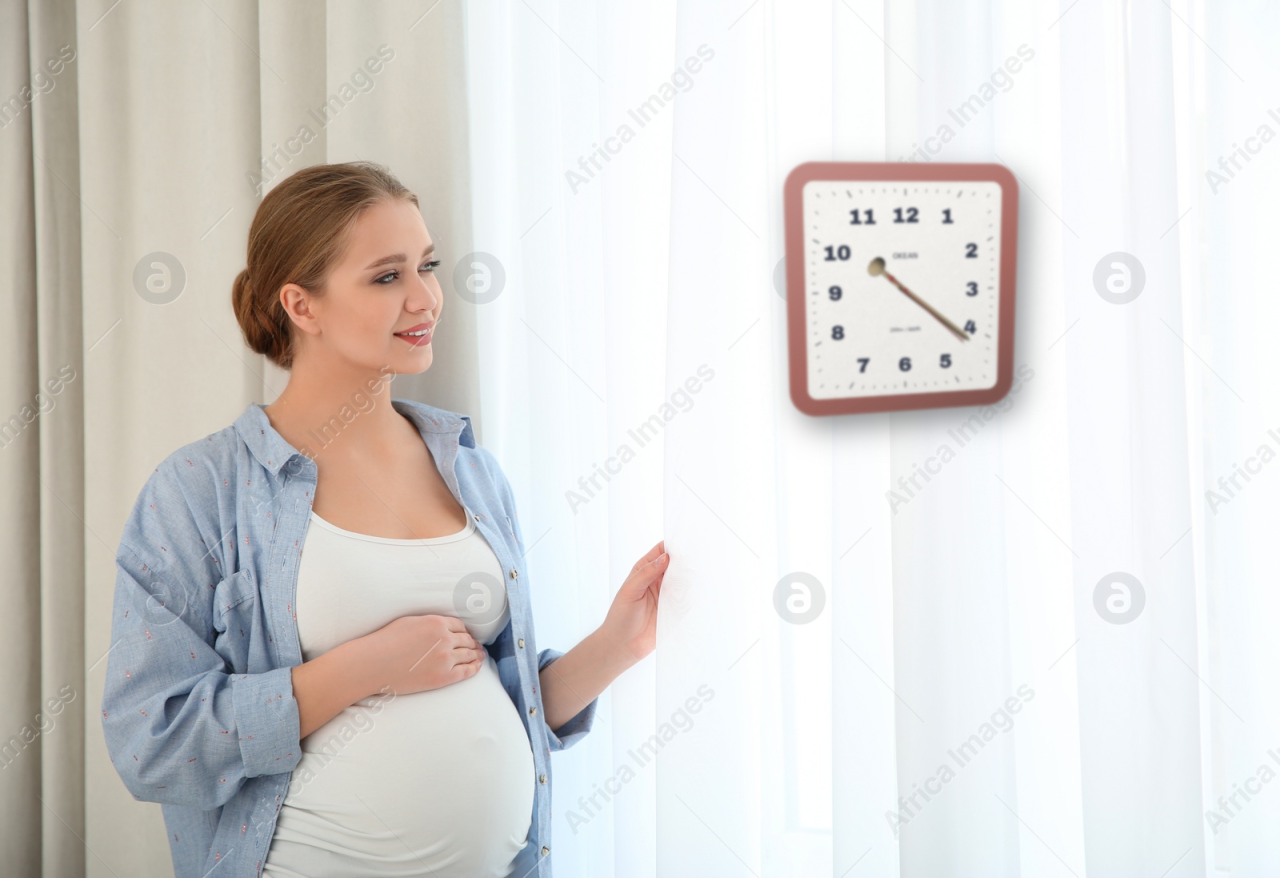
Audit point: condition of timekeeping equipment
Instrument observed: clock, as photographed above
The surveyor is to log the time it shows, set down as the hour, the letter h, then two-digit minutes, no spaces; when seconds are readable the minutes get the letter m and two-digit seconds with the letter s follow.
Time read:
10h21m22s
